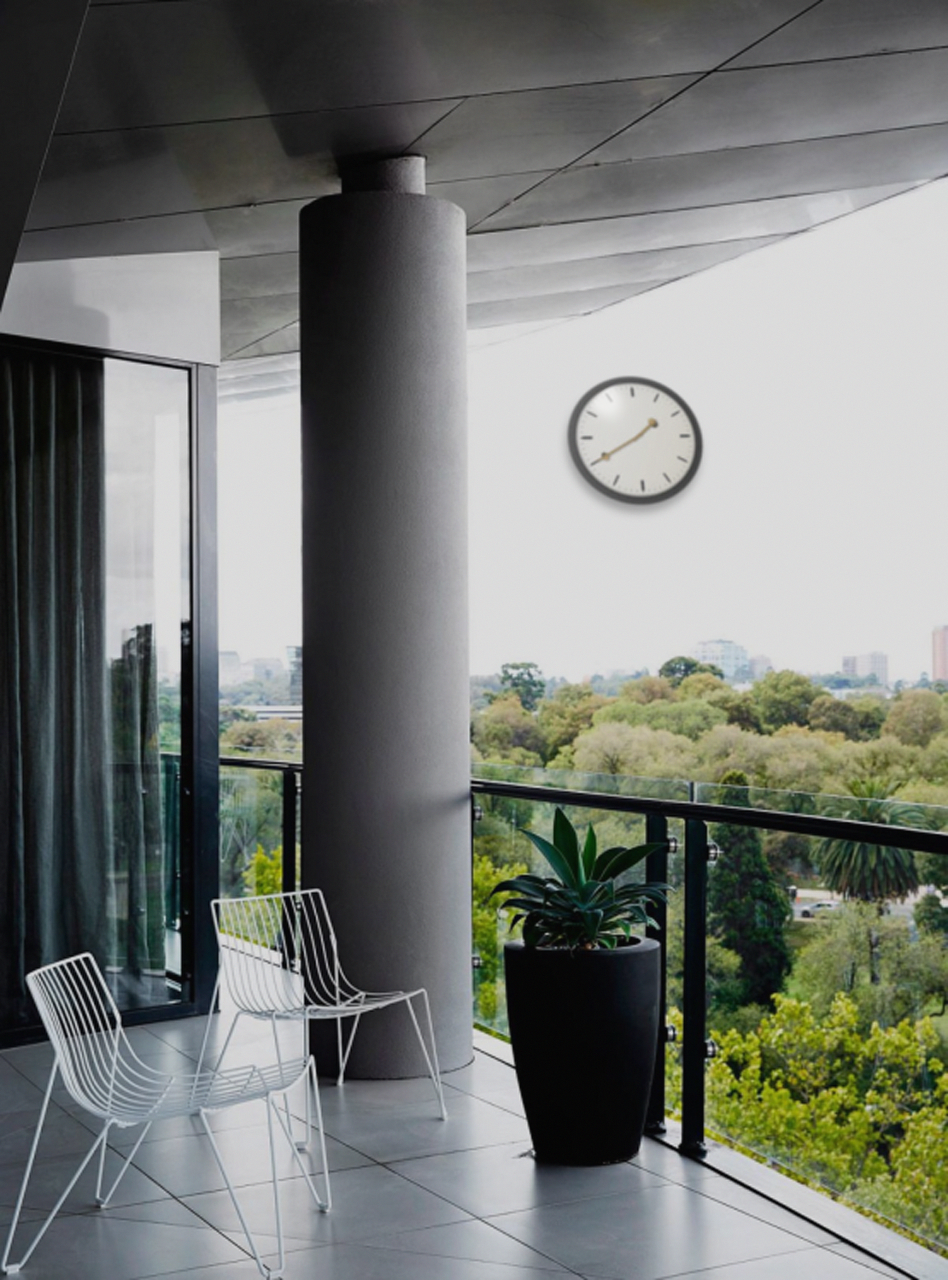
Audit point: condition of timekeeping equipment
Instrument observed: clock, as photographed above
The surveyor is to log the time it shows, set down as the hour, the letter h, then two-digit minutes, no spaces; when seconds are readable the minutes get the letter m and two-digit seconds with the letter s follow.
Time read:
1h40
